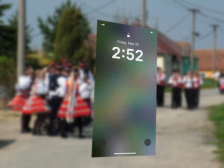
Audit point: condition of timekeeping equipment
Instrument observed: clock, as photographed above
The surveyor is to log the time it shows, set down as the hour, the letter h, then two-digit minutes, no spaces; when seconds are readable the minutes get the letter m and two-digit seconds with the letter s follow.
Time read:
2h52
